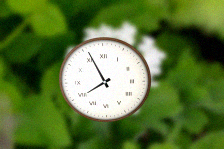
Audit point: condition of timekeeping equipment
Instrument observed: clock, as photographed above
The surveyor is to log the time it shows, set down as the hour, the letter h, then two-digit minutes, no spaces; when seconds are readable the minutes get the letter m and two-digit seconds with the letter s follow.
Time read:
7h56
